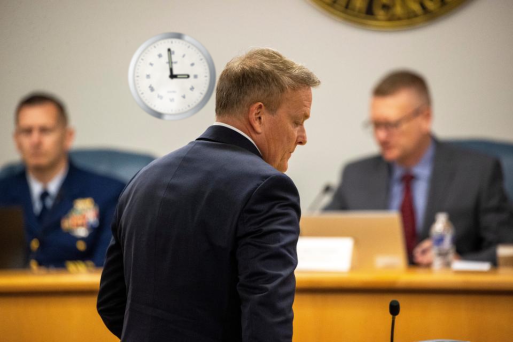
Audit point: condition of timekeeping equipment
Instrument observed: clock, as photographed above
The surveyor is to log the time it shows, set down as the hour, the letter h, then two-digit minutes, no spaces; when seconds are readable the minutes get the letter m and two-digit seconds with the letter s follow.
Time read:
2h59
